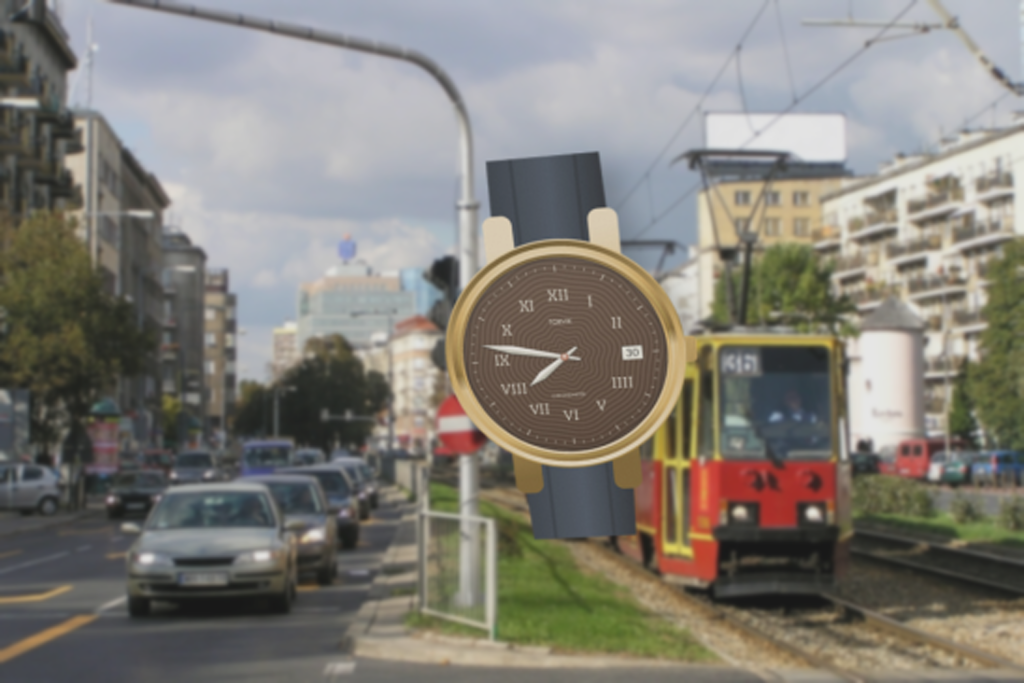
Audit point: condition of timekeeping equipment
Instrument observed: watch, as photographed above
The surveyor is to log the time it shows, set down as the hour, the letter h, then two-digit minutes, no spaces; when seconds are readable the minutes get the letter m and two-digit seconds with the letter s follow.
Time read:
7h47
